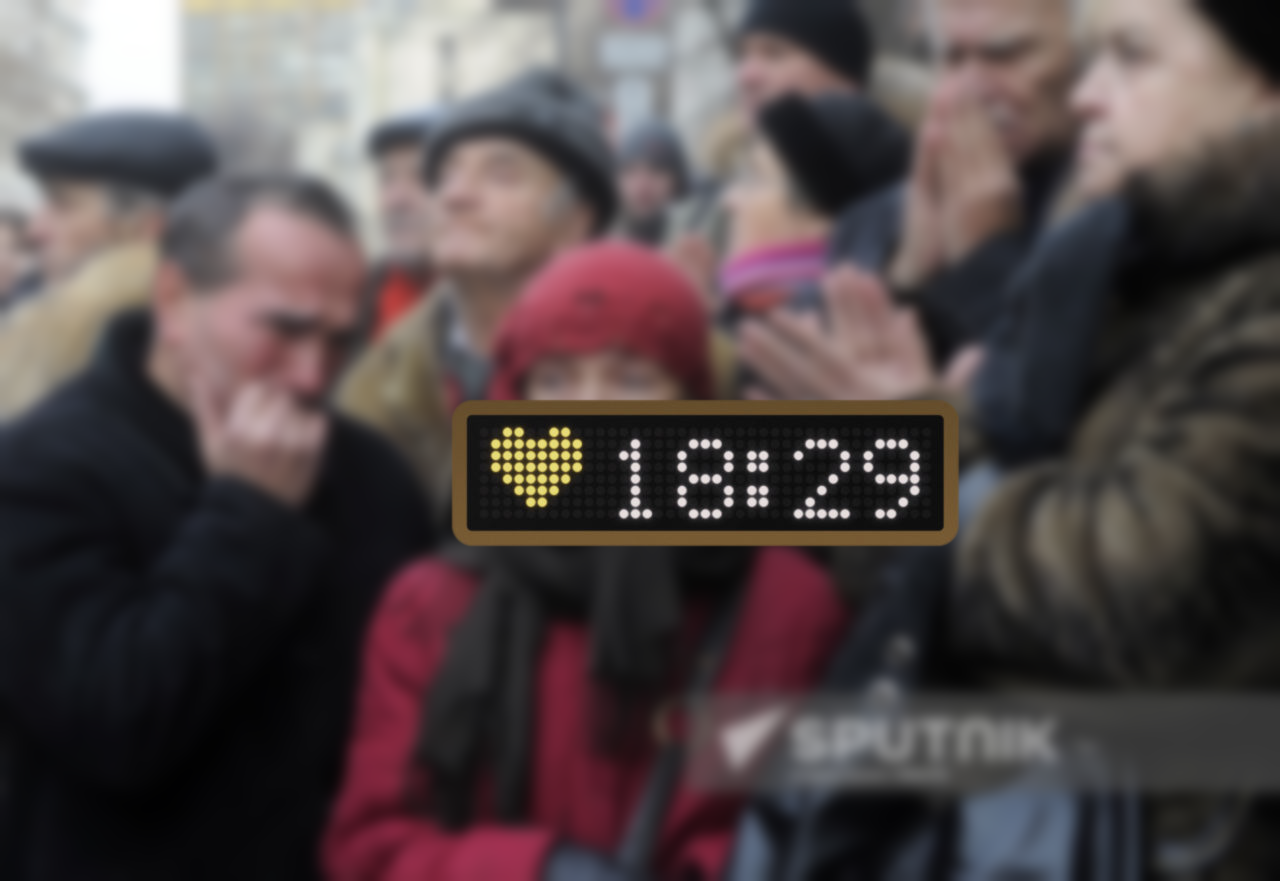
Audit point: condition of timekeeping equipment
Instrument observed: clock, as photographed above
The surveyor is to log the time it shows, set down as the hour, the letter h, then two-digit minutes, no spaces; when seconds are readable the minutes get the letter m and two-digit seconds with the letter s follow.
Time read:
18h29
